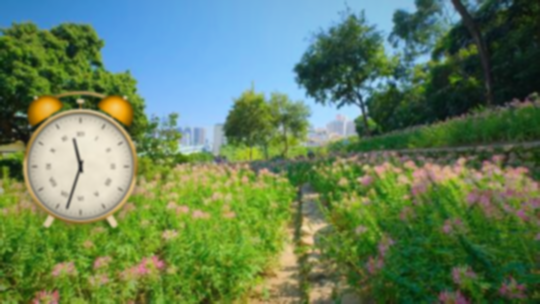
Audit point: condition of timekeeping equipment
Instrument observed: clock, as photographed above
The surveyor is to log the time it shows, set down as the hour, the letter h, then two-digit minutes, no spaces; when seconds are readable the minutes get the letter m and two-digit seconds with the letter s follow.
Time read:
11h33
